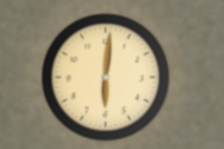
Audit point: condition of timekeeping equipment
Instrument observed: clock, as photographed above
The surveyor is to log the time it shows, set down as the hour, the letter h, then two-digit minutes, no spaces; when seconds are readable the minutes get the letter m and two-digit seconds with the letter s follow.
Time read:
6h01
